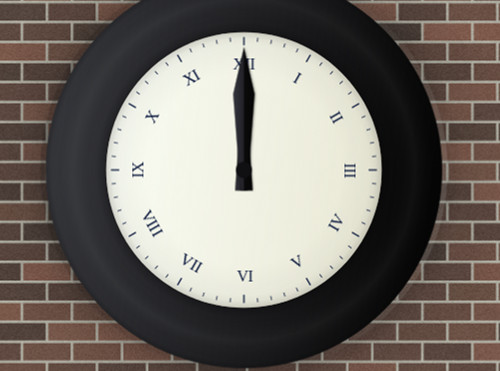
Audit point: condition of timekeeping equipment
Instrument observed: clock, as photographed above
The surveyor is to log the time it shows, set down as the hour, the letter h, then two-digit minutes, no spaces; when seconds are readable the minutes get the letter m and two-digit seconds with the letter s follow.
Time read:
12h00
